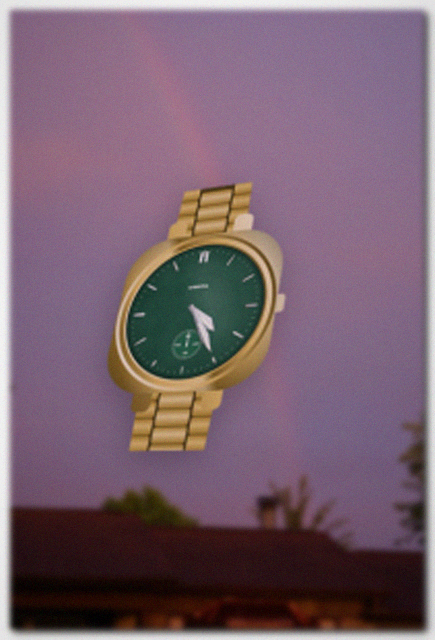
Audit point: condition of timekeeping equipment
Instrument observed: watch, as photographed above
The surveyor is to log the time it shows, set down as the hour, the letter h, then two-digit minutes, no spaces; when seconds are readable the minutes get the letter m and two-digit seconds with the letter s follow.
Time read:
4h25
